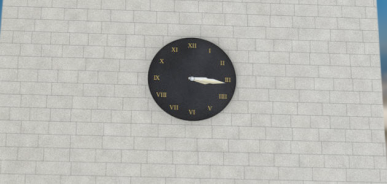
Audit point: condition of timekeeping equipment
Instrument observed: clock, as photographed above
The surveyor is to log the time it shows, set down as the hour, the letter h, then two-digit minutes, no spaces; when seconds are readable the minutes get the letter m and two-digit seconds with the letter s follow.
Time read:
3h16
